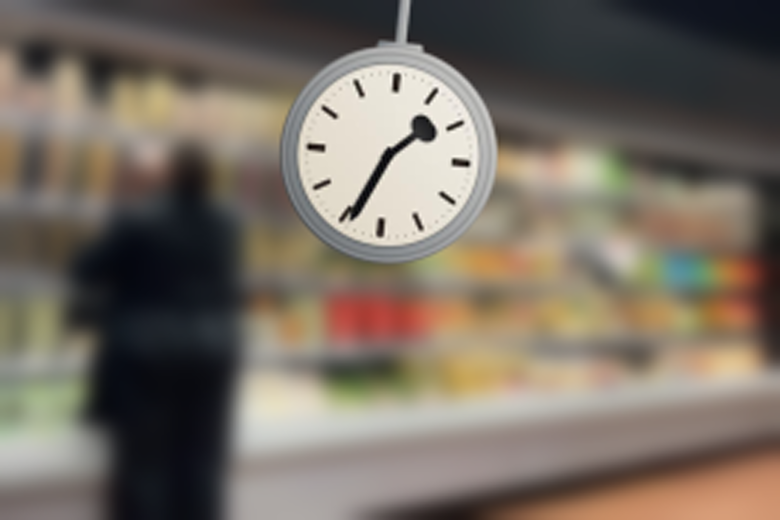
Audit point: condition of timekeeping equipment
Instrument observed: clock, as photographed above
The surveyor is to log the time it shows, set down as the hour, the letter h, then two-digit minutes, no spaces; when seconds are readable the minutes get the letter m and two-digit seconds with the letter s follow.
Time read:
1h34
